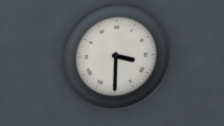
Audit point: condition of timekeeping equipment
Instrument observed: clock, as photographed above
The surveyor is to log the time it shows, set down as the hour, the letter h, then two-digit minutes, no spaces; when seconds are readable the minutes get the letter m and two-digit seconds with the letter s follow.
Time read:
3h30
